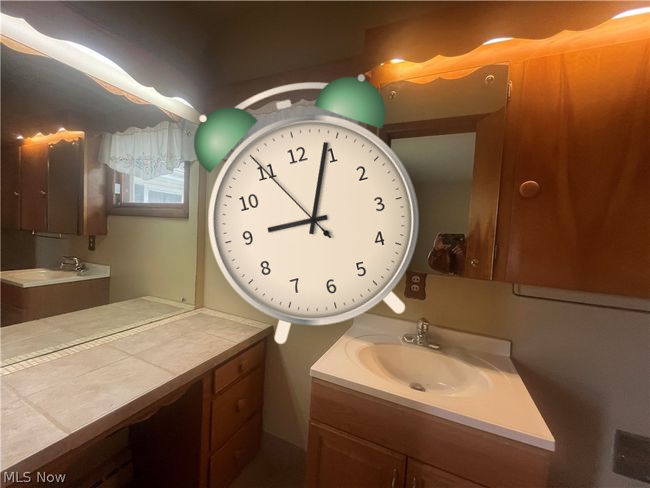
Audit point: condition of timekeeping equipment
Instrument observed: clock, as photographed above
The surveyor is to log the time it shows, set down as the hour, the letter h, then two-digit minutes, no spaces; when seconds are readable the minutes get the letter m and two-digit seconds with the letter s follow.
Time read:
9h03m55s
